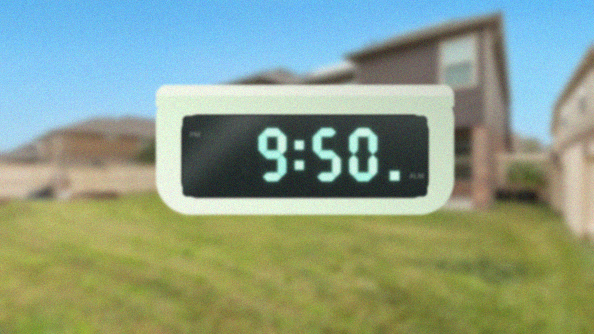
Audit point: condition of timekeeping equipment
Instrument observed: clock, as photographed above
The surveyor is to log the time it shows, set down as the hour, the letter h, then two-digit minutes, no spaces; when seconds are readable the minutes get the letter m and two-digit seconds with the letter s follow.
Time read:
9h50
